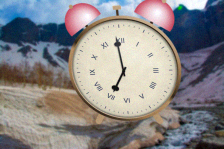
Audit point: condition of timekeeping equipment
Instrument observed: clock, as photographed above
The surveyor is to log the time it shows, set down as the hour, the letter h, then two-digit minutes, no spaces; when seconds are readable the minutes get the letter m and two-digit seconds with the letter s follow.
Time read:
6h59
